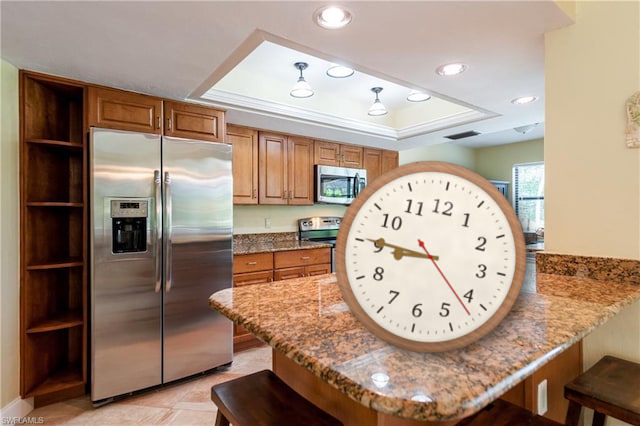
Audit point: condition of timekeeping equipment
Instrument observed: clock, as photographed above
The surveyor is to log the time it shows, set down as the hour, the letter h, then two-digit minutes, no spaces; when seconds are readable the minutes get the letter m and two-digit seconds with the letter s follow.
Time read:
8h45m22s
